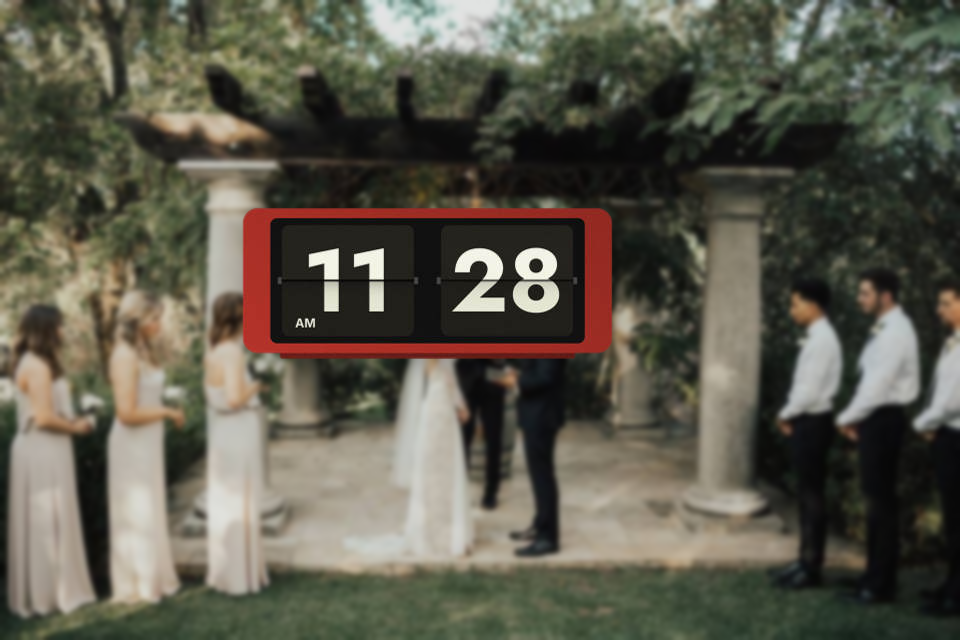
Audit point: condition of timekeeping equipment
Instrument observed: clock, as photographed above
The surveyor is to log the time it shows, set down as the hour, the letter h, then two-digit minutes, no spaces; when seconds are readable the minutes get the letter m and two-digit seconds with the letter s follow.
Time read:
11h28
